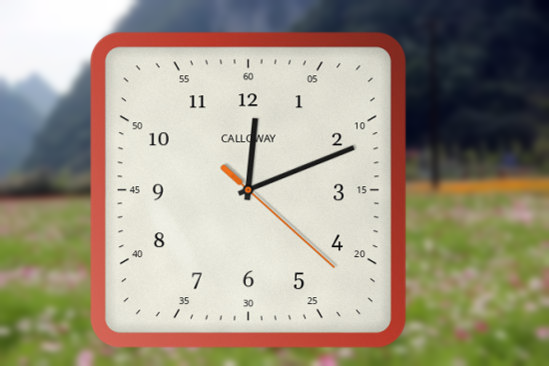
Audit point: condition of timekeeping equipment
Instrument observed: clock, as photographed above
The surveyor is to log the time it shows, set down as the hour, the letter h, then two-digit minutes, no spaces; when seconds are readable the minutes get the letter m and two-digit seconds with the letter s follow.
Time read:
12h11m22s
